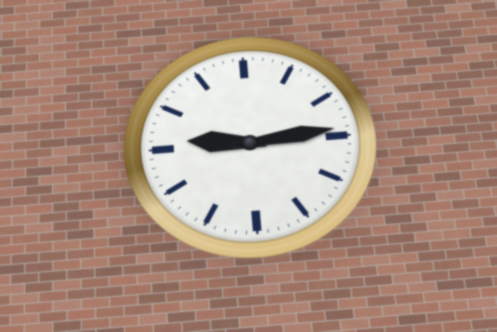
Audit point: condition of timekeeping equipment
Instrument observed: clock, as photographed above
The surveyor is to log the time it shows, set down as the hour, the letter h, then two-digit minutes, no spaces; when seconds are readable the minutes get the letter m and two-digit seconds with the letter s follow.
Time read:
9h14
